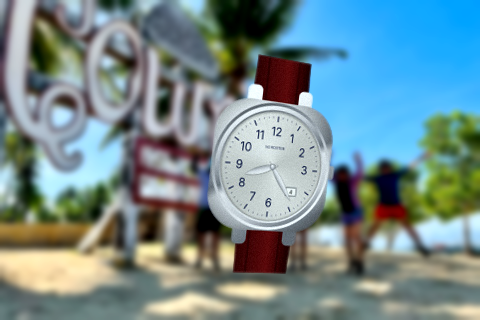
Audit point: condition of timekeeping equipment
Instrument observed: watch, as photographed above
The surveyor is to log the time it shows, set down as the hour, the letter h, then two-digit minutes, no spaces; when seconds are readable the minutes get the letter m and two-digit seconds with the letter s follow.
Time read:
8h24
